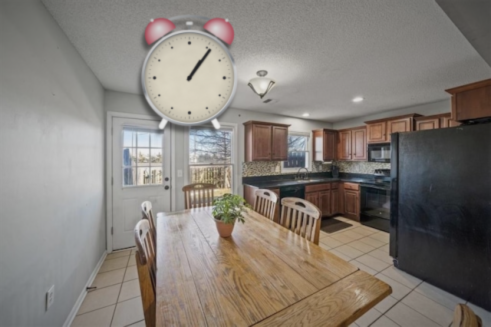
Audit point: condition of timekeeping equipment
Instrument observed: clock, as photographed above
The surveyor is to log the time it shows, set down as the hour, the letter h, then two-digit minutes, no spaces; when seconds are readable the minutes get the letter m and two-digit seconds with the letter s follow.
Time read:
1h06
